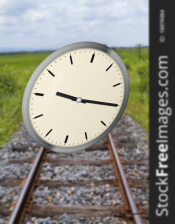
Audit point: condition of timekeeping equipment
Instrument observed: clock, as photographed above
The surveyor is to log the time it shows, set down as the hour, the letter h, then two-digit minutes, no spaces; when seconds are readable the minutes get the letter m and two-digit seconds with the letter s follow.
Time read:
9h15
